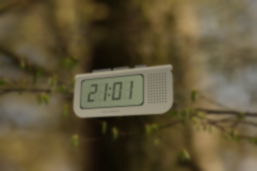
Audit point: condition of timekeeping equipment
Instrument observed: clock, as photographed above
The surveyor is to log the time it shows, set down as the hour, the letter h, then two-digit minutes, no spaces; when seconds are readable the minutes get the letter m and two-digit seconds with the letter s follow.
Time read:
21h01
